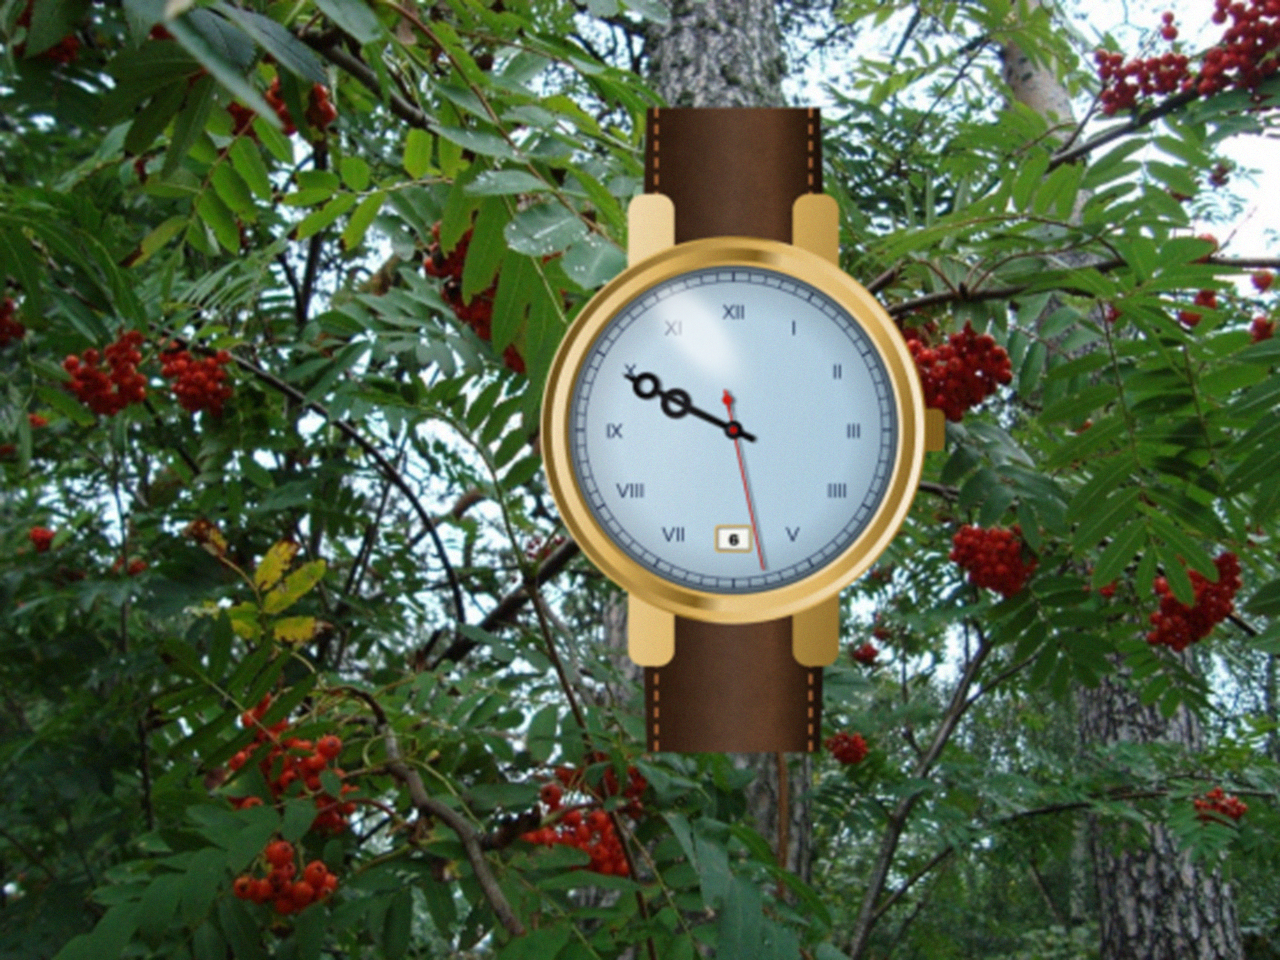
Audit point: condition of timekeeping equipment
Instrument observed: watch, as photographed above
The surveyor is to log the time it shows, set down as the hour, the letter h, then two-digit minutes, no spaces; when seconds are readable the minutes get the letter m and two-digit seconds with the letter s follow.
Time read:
9h49m28s
